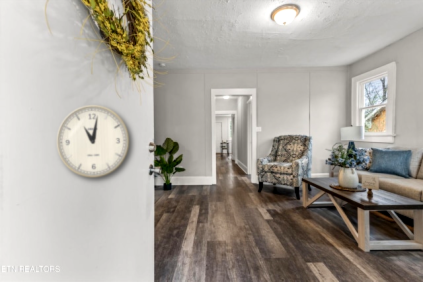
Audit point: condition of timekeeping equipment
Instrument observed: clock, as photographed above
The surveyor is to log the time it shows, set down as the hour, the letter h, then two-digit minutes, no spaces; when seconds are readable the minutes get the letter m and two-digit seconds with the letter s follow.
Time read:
11h02
